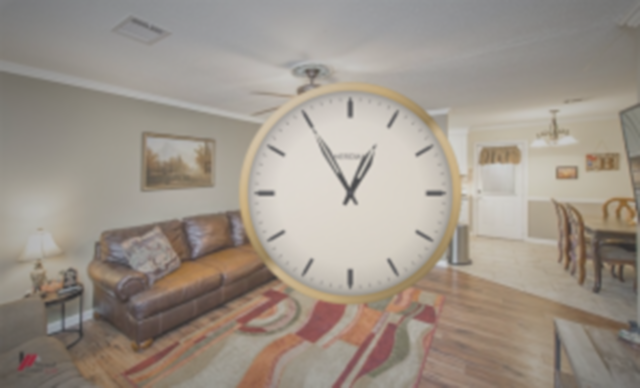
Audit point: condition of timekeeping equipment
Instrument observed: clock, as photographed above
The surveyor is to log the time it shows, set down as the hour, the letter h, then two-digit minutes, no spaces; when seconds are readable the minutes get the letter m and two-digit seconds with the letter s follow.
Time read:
12h55
